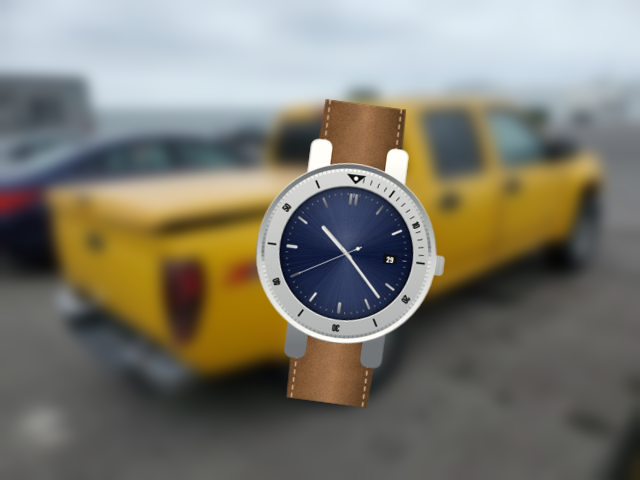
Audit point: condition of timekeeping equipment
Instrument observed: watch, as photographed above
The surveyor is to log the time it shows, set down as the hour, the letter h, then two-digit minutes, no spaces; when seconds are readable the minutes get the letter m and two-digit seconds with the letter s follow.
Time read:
10h22m40s
